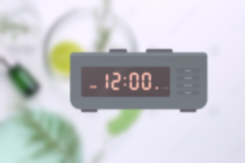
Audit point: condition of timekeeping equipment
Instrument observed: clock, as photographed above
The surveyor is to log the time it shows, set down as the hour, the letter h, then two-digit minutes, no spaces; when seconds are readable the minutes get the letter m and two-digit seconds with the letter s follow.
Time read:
12h00
